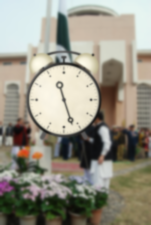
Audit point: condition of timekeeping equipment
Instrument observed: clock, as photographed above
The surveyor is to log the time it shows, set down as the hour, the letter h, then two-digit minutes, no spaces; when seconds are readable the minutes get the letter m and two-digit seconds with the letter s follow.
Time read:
11h27
